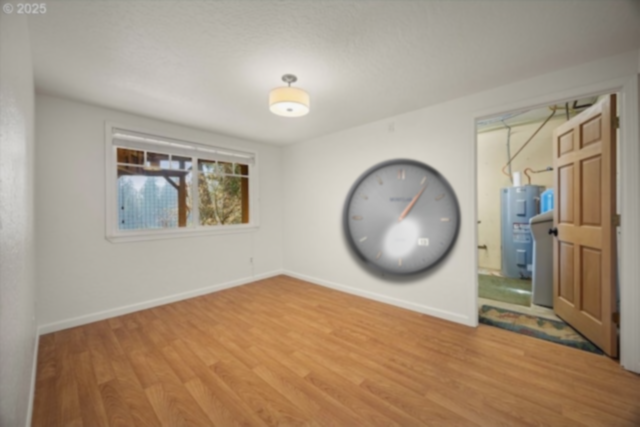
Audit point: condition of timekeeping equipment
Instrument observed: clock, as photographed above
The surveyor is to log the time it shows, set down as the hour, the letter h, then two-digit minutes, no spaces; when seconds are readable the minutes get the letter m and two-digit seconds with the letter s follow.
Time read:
1h06
